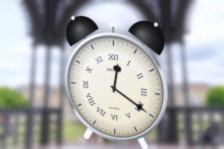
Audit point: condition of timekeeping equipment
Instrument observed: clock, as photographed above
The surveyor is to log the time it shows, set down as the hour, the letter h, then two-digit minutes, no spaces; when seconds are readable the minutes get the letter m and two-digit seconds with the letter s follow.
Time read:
12h20
